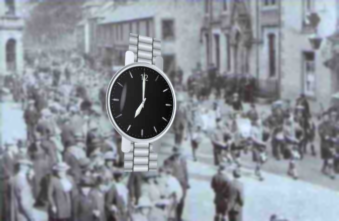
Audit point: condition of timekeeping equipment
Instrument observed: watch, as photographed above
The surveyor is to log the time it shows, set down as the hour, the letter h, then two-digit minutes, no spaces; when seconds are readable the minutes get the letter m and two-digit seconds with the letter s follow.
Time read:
7h00
